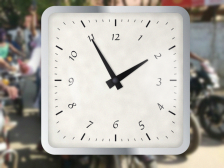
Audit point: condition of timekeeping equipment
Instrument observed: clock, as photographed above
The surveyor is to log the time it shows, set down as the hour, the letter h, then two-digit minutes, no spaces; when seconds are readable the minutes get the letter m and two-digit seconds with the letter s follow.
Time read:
1h55
